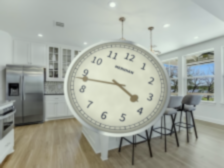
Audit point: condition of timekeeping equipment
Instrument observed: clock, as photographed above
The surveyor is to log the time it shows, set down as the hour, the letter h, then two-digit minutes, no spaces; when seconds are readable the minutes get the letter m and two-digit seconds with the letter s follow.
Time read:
3h43
